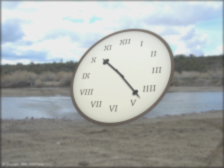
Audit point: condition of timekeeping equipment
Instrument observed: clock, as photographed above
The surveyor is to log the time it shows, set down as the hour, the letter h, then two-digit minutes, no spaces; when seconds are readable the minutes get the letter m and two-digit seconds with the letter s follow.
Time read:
10h23
